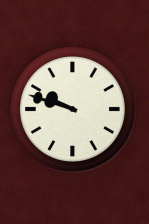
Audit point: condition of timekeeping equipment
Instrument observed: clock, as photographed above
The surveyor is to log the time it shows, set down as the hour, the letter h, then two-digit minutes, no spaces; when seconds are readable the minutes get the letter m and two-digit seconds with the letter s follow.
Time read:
9h48
